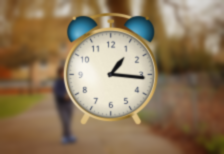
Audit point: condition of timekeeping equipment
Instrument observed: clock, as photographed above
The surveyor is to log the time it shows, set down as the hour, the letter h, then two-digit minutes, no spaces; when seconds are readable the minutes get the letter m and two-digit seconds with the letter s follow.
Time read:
1h16
